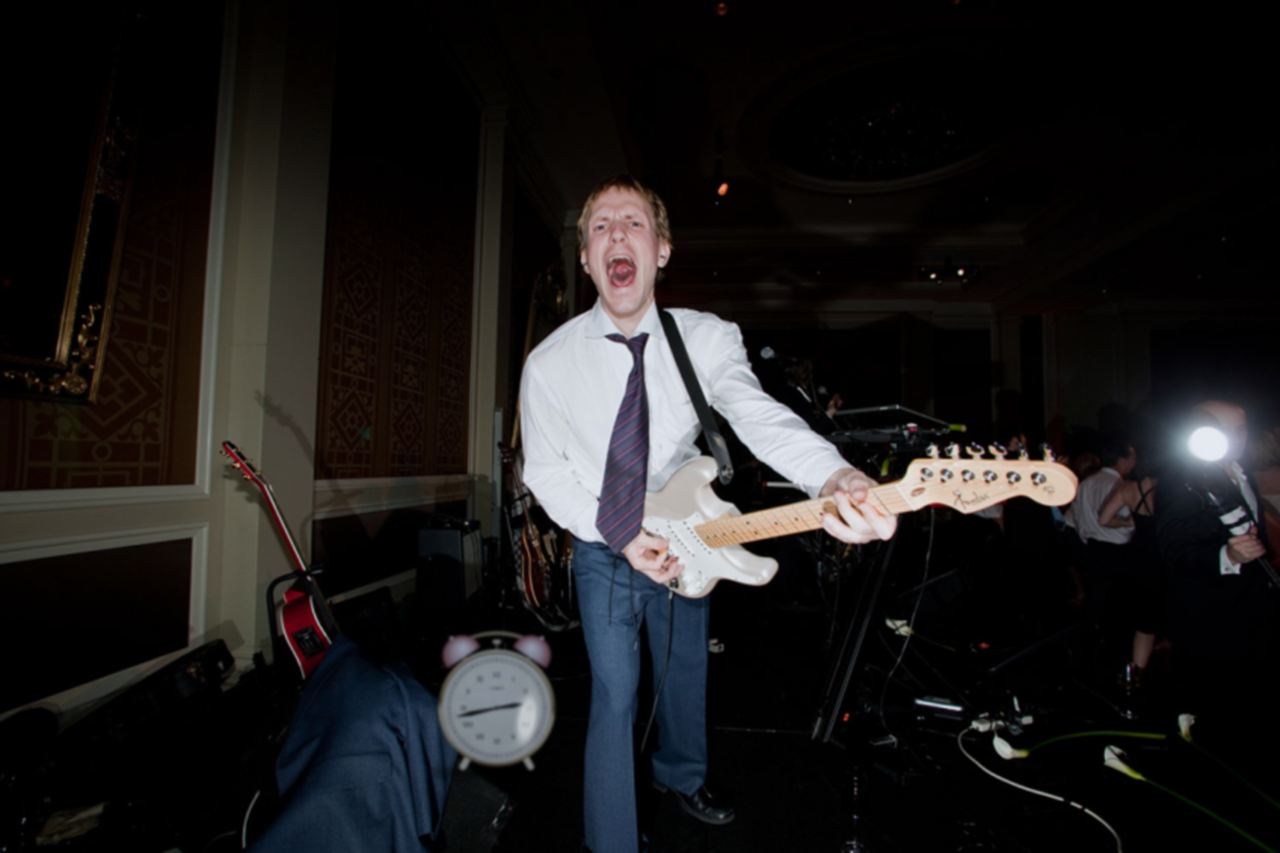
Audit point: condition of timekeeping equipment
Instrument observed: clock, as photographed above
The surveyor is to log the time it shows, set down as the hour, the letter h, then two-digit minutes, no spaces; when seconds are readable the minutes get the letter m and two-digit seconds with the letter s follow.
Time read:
2h43
